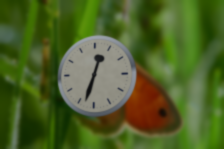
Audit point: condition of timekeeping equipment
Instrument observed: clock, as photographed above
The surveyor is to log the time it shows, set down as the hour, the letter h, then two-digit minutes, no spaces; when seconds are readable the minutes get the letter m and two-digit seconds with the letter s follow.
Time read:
12h33
